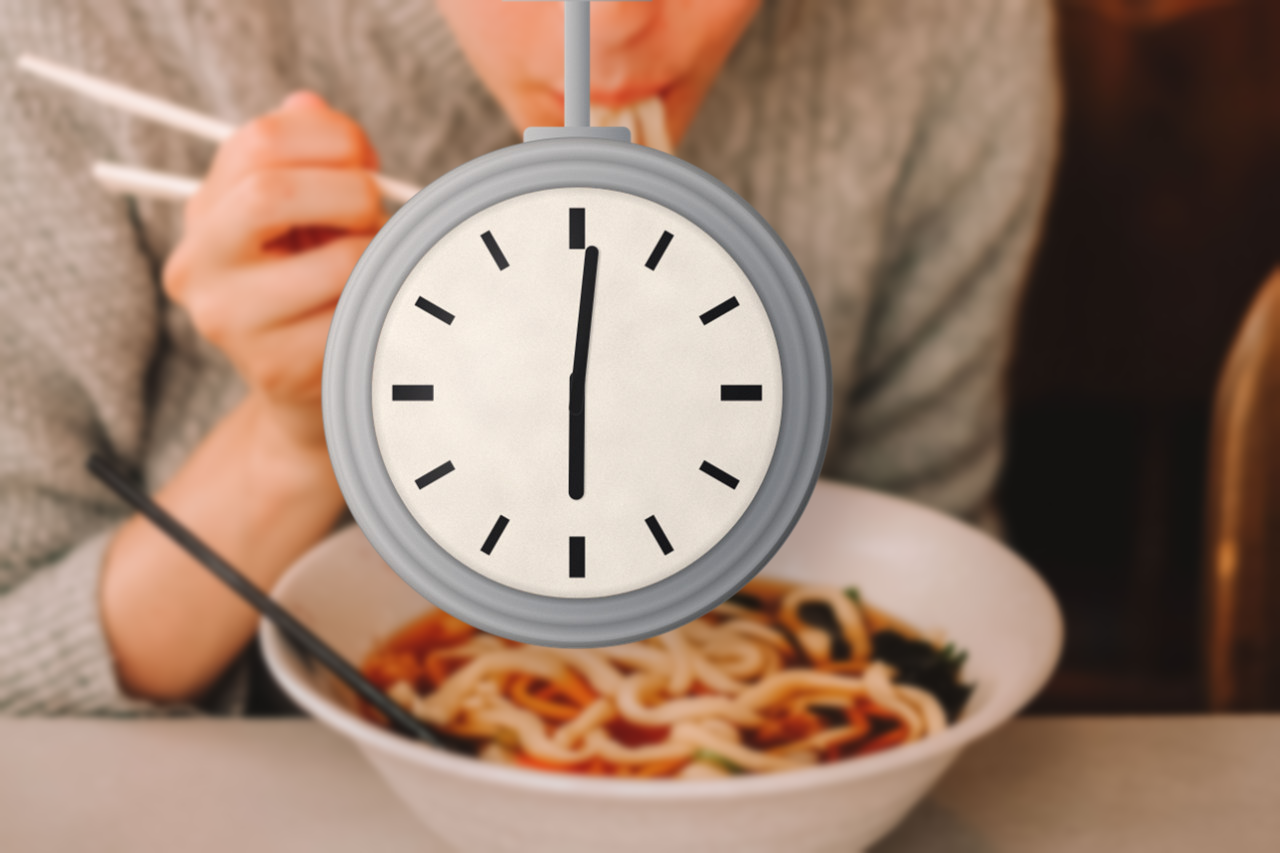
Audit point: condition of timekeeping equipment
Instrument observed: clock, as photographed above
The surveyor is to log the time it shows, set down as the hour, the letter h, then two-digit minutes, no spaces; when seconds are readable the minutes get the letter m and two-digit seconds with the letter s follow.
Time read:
6h01
